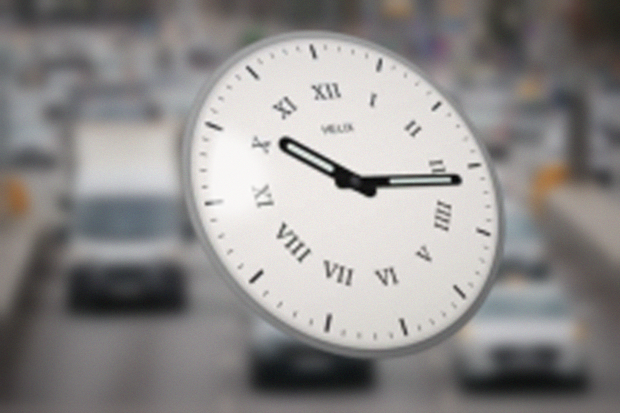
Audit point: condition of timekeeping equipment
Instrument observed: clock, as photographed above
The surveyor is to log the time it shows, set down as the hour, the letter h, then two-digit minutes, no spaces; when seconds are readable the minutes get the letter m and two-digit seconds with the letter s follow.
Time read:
10h16
